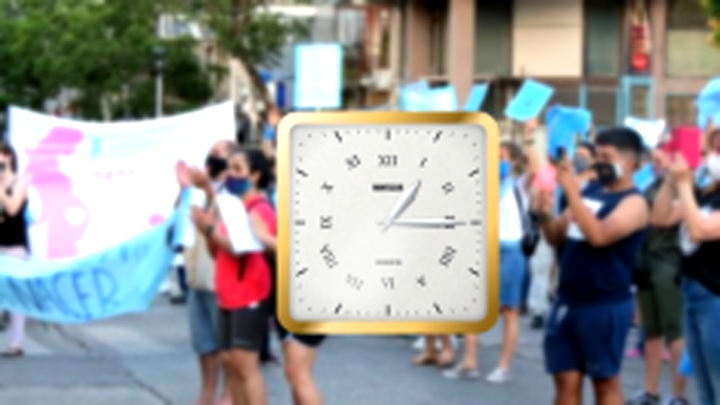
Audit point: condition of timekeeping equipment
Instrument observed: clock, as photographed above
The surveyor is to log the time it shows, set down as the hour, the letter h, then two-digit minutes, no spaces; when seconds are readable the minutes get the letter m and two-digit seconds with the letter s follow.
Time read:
1h15
